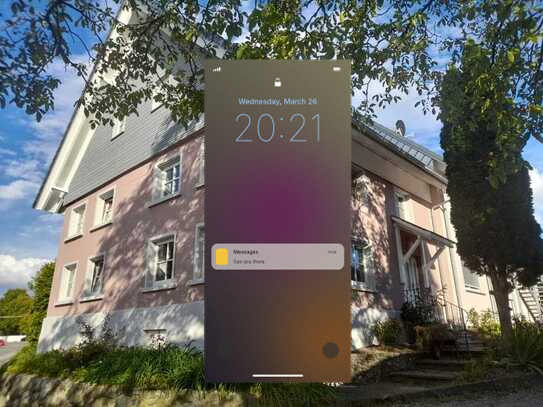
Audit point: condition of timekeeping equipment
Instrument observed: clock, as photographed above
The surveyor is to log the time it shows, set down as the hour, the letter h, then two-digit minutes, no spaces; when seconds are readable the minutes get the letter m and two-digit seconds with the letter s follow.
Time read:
20h21
